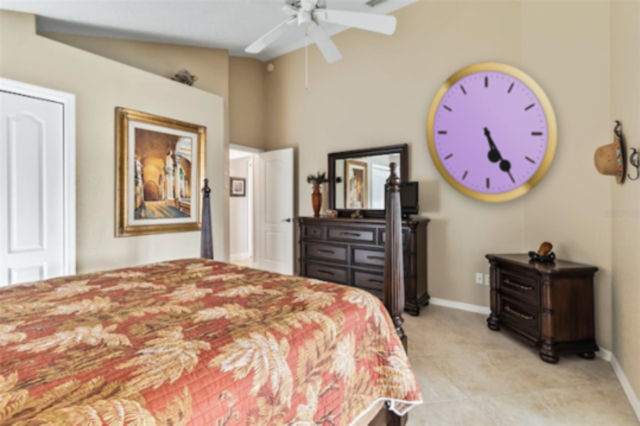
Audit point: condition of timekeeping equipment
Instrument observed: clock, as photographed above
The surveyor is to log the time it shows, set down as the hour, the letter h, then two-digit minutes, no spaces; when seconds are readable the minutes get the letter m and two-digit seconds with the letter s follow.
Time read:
5h25
